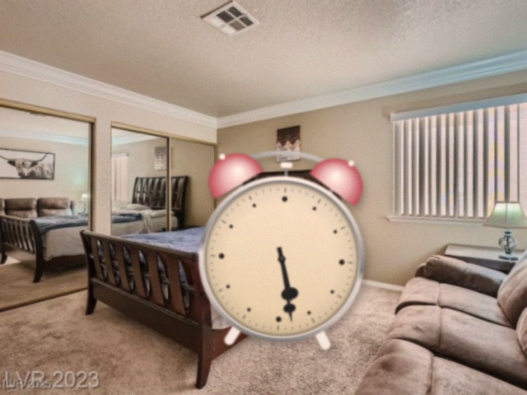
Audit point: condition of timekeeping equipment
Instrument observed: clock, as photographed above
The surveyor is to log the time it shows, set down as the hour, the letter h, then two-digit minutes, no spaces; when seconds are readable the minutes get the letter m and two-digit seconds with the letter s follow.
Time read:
5h28
